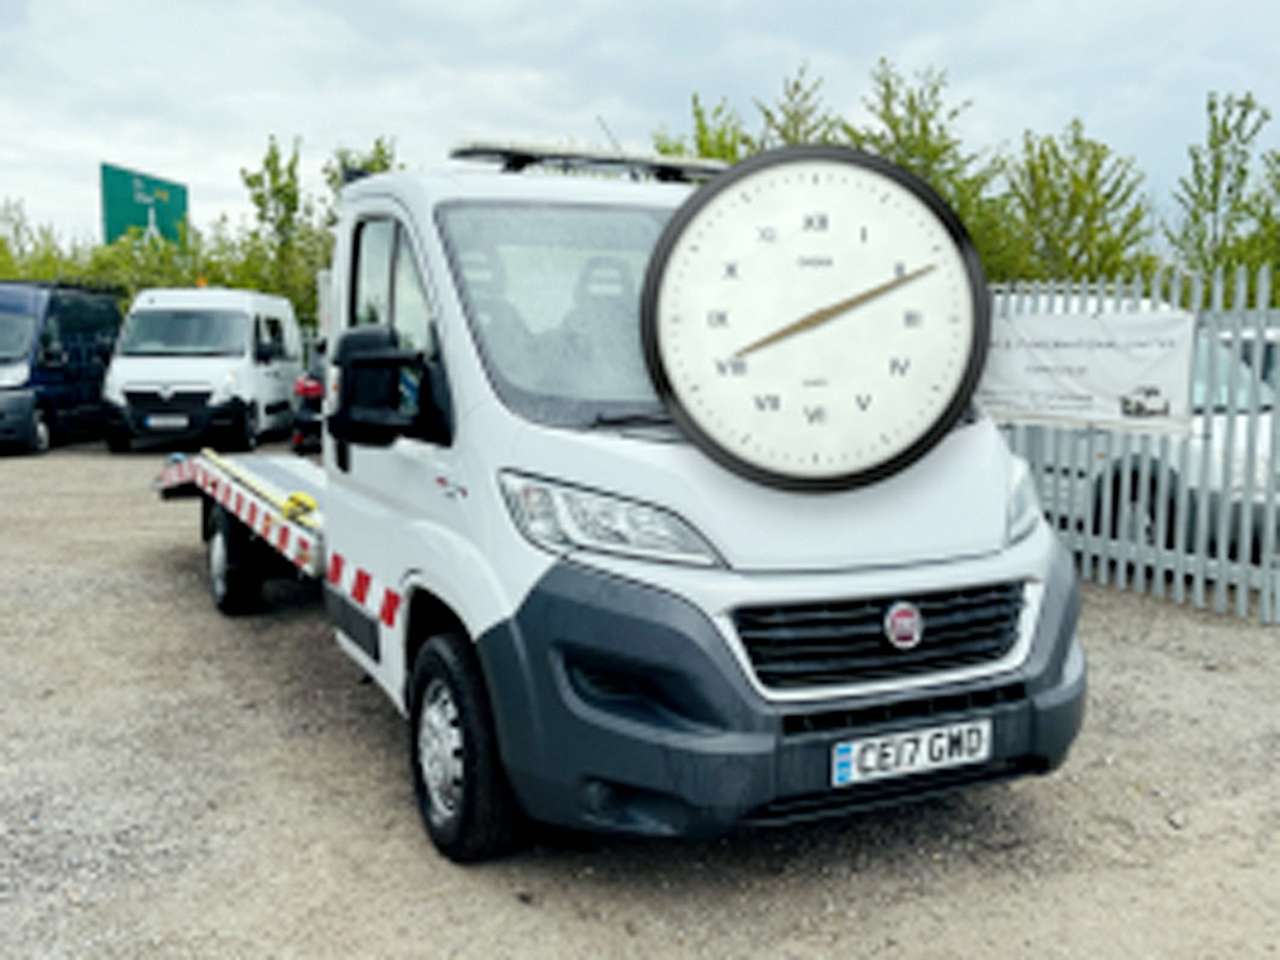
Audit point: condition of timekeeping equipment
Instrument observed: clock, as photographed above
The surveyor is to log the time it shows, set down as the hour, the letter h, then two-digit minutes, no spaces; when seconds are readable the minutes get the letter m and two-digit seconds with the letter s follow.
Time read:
8h11
